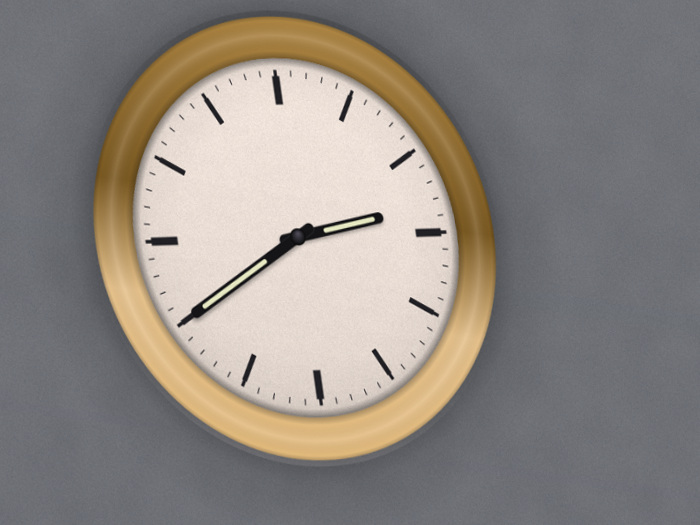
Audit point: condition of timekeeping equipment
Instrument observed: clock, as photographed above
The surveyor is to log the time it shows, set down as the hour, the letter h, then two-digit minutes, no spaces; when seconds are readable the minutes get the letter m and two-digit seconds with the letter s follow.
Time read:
2h40
